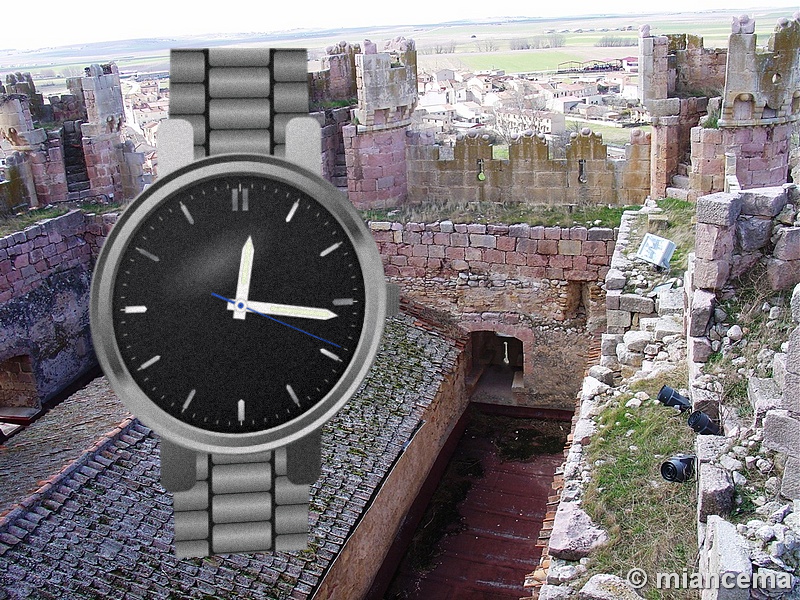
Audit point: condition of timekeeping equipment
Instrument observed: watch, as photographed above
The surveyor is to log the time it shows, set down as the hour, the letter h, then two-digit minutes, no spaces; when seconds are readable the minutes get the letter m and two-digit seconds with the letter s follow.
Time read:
12h16m19s
